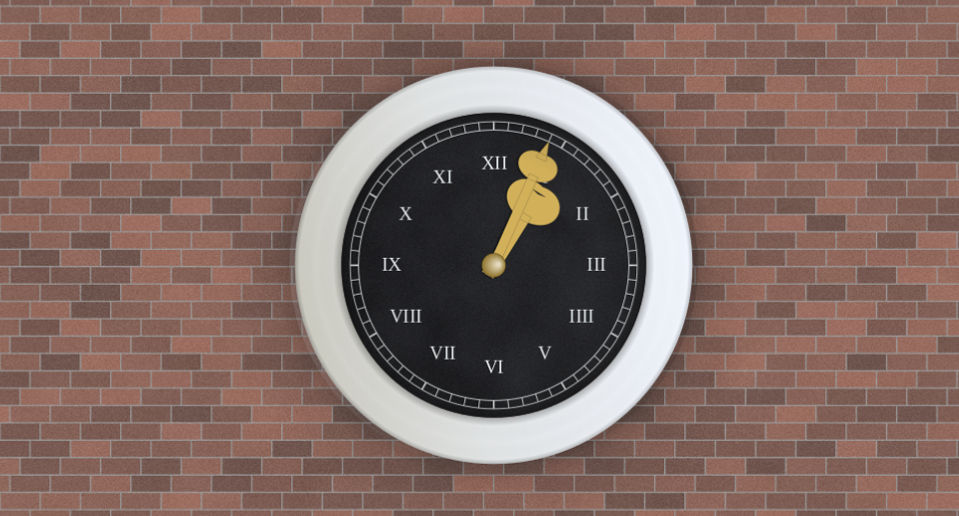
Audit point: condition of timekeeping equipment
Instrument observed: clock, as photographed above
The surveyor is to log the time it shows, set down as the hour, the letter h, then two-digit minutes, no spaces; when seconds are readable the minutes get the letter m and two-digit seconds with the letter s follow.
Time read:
1h04
